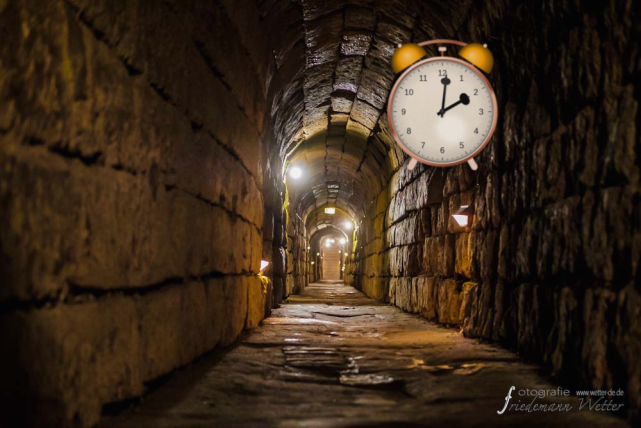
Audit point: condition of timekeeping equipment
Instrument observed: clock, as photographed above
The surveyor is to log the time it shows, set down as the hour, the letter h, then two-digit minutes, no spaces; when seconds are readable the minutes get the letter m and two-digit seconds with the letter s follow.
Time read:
2h01
